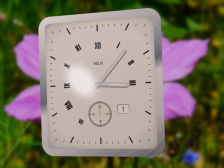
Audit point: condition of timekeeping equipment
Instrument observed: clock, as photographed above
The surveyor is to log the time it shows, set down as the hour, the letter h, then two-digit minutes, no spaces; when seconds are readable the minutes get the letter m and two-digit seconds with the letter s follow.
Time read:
3h07
